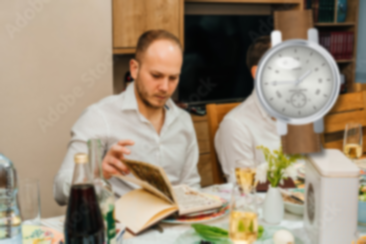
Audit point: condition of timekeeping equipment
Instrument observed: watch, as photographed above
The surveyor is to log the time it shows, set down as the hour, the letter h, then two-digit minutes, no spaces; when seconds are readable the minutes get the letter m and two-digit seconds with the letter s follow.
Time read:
1h45
